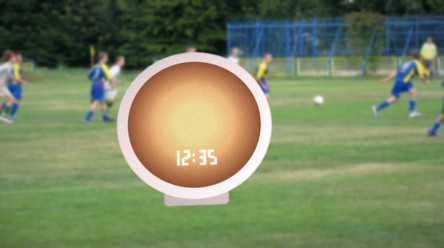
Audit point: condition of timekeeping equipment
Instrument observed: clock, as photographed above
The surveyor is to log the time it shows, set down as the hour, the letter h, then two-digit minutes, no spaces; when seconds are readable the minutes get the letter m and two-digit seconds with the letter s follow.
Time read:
12h35
